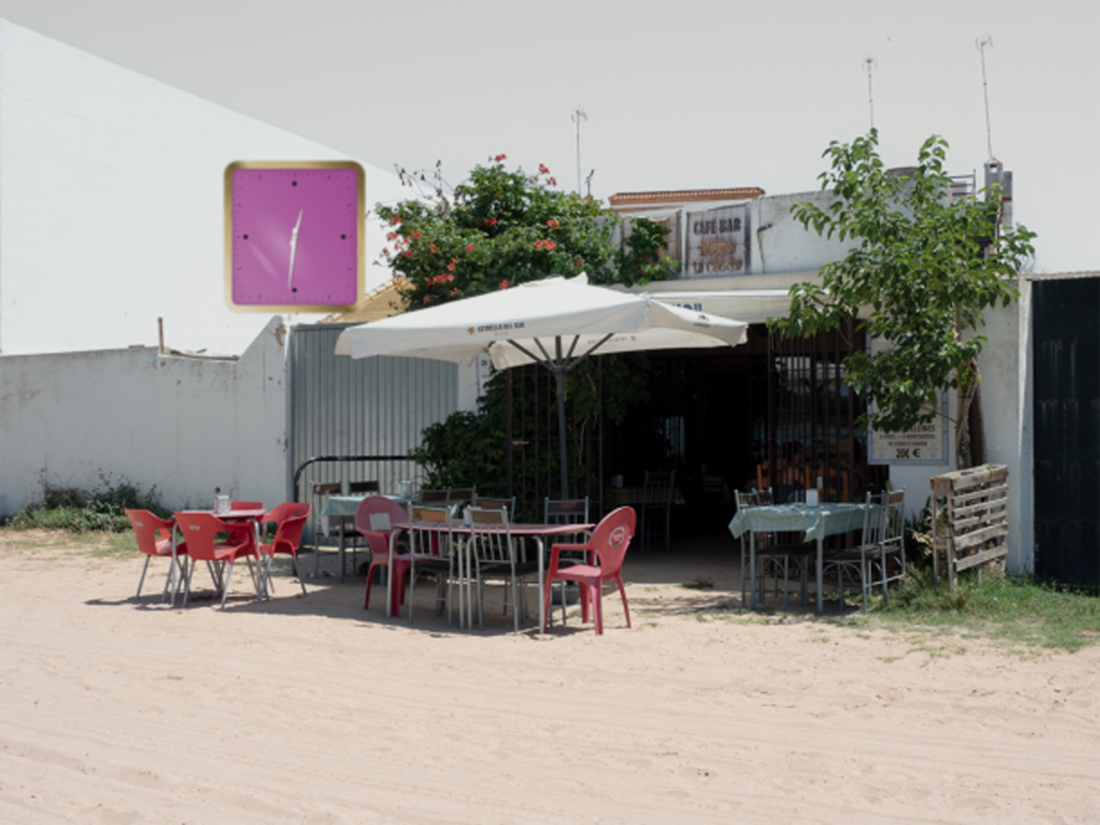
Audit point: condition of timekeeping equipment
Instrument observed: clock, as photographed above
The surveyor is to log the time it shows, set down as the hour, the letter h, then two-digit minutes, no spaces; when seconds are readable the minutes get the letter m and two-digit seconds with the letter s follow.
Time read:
12h31
